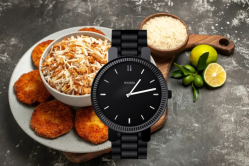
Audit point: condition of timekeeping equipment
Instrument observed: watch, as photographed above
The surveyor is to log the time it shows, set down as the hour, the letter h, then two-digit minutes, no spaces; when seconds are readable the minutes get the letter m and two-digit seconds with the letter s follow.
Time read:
1h13
